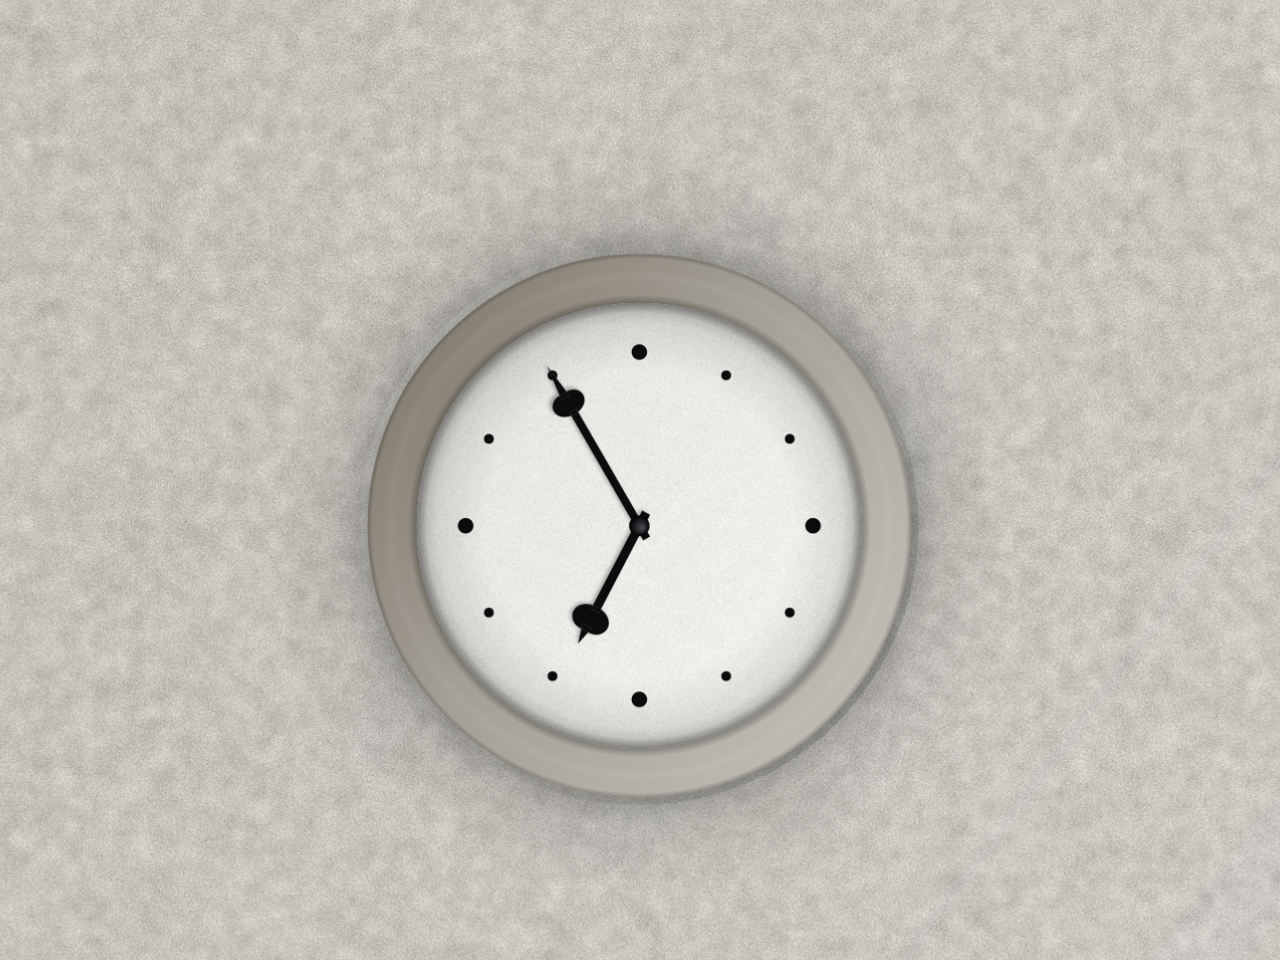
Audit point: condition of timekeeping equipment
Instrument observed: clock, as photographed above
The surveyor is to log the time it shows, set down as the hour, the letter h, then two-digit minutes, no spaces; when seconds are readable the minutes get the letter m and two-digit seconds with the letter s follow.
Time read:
6h55
